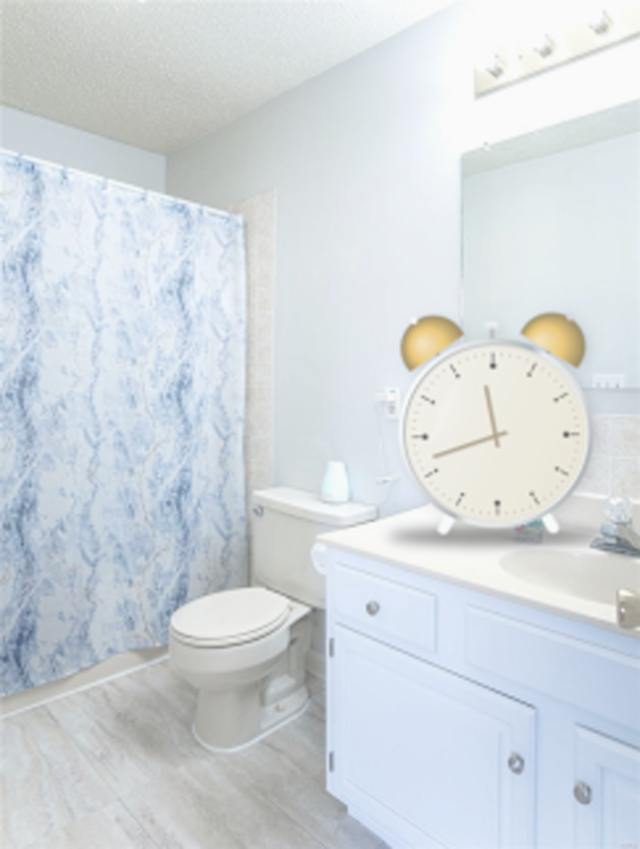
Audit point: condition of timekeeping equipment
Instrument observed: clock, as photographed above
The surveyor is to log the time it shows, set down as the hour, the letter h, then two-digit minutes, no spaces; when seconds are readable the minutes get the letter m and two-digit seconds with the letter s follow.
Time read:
11h42
